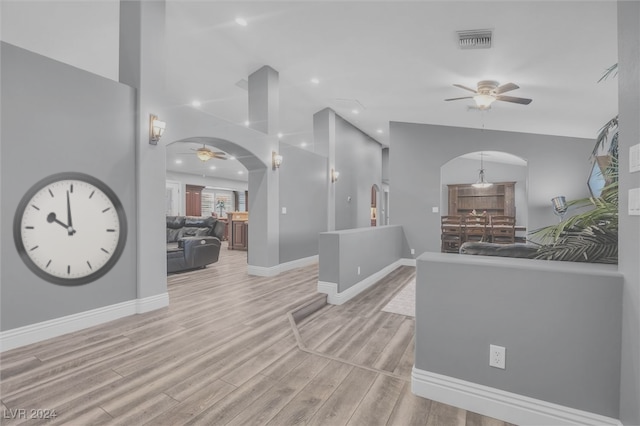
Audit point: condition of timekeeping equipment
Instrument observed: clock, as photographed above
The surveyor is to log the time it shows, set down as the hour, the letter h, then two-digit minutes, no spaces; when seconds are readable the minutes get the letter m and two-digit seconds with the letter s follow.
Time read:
9h59
